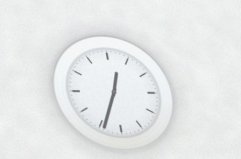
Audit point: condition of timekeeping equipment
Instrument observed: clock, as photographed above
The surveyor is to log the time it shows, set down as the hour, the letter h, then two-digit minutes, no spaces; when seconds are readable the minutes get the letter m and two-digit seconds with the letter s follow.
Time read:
12h34
